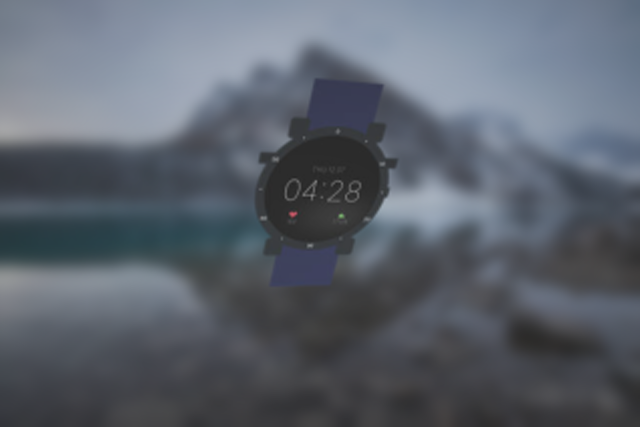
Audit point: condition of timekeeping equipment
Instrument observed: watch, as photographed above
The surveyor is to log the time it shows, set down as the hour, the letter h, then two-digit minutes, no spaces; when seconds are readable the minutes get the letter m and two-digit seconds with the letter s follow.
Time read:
4h28
